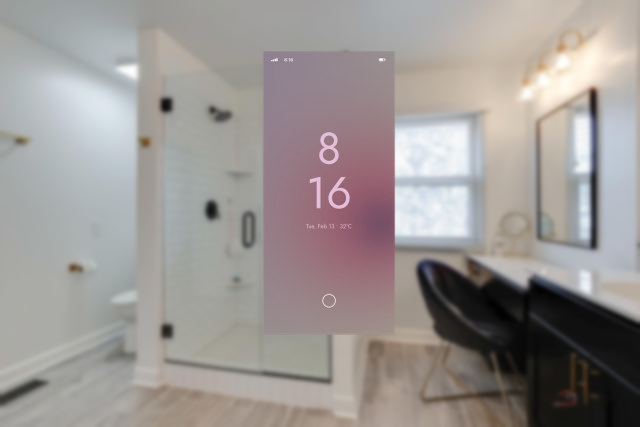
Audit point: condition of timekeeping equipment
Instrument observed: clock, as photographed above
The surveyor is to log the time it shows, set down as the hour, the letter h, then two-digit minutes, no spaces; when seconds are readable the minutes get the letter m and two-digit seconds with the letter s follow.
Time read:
8h16
